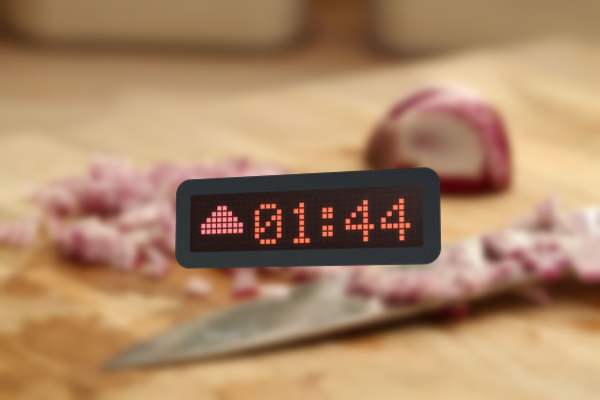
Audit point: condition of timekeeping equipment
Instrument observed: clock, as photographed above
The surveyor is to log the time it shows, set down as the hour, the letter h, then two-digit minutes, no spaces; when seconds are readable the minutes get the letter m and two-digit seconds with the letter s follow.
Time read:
1h44
